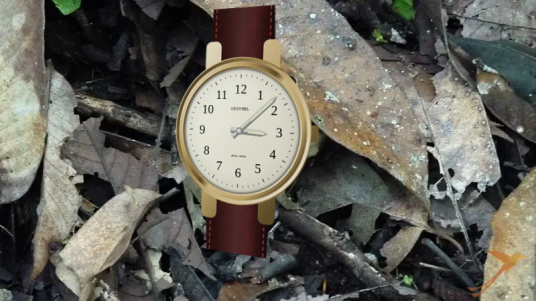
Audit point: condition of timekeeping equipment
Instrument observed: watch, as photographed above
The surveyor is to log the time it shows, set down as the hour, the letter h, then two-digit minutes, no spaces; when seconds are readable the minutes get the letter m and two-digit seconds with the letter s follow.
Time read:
3h08
